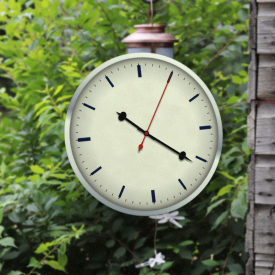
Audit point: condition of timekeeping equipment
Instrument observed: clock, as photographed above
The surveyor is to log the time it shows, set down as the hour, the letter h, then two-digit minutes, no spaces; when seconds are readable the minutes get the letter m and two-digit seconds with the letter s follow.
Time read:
10h21m05s
